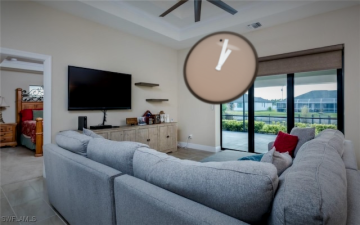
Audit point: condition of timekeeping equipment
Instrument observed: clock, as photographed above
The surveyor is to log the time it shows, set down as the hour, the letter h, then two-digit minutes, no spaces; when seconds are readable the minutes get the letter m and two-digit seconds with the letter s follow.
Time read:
1h02
